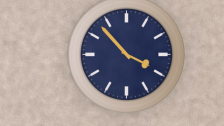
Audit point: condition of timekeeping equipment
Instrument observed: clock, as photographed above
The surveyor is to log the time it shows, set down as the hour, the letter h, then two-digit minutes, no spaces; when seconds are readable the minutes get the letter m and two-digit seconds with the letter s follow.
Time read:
3h53
